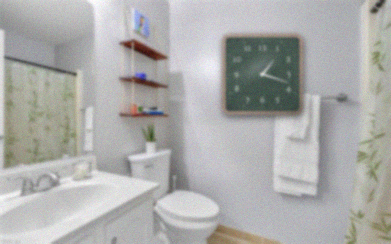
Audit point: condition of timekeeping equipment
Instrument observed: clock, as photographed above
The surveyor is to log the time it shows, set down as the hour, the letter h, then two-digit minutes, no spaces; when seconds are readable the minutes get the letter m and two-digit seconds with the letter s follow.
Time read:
1h18
